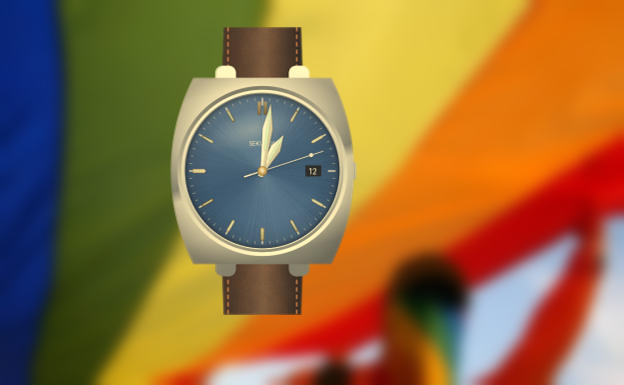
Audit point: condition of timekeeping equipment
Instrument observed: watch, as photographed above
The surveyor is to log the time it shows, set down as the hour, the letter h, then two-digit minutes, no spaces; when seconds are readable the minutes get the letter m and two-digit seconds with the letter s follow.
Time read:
1h01m12s
